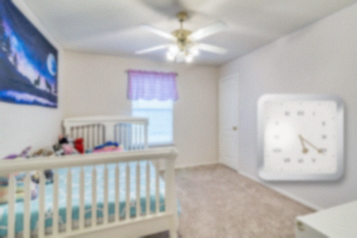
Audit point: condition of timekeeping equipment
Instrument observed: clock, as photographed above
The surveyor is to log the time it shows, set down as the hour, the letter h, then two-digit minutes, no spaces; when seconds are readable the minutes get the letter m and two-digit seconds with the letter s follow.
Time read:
5h21
